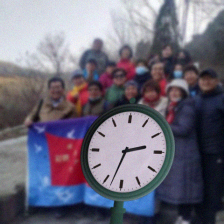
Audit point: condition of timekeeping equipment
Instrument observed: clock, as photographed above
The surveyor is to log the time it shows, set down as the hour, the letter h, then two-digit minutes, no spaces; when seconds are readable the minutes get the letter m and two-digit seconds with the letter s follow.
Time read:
2h33
